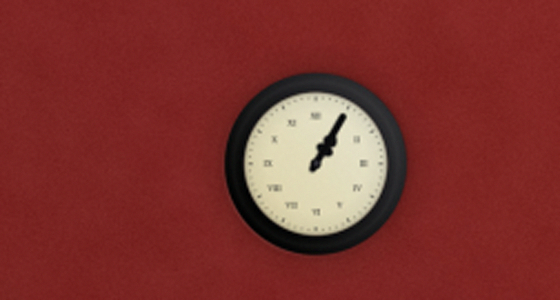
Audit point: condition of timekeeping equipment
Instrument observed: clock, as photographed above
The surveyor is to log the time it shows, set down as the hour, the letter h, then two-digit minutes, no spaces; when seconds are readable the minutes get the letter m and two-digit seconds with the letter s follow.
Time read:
1h05
